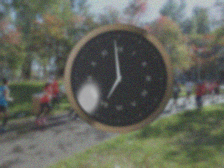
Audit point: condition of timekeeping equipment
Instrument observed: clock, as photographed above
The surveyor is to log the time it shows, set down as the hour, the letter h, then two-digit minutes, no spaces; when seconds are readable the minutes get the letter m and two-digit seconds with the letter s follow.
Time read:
6h59
